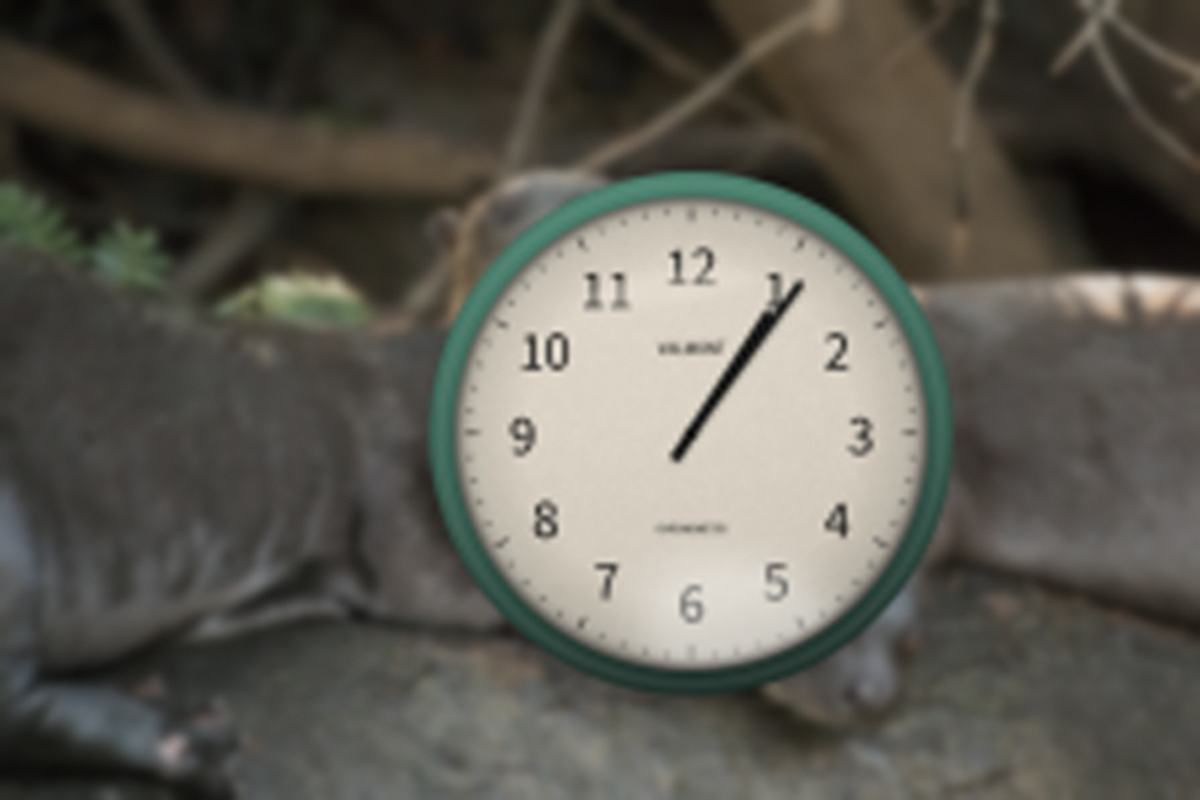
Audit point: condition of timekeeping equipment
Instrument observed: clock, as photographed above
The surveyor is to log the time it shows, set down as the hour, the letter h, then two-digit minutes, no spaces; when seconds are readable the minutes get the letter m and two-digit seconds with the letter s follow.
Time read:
1h06
